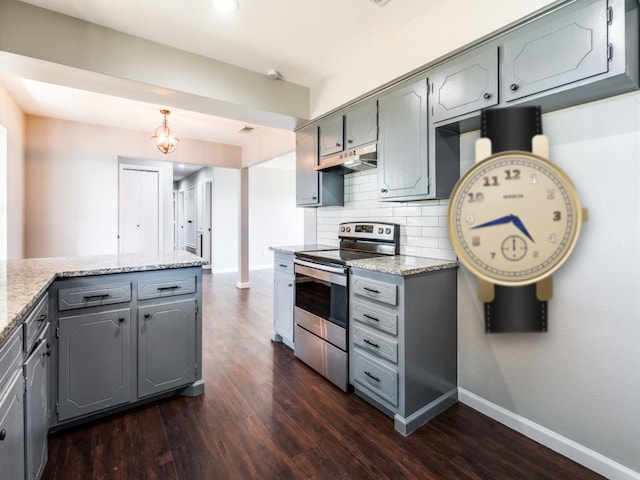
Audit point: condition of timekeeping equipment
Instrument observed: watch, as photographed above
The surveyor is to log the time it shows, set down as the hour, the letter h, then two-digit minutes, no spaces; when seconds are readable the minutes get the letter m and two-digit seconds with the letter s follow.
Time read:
4h43
